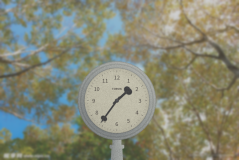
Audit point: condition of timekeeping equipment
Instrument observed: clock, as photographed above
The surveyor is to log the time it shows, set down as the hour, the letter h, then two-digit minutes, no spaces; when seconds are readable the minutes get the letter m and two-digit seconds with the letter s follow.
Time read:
1h36
